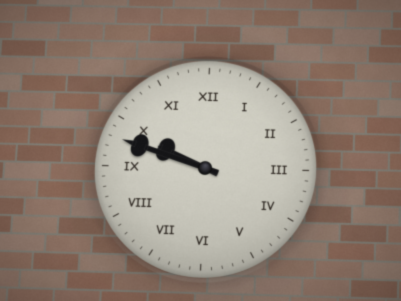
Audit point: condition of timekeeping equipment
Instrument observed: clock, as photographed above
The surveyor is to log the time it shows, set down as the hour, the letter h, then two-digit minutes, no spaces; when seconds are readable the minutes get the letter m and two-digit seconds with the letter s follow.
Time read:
9h48
